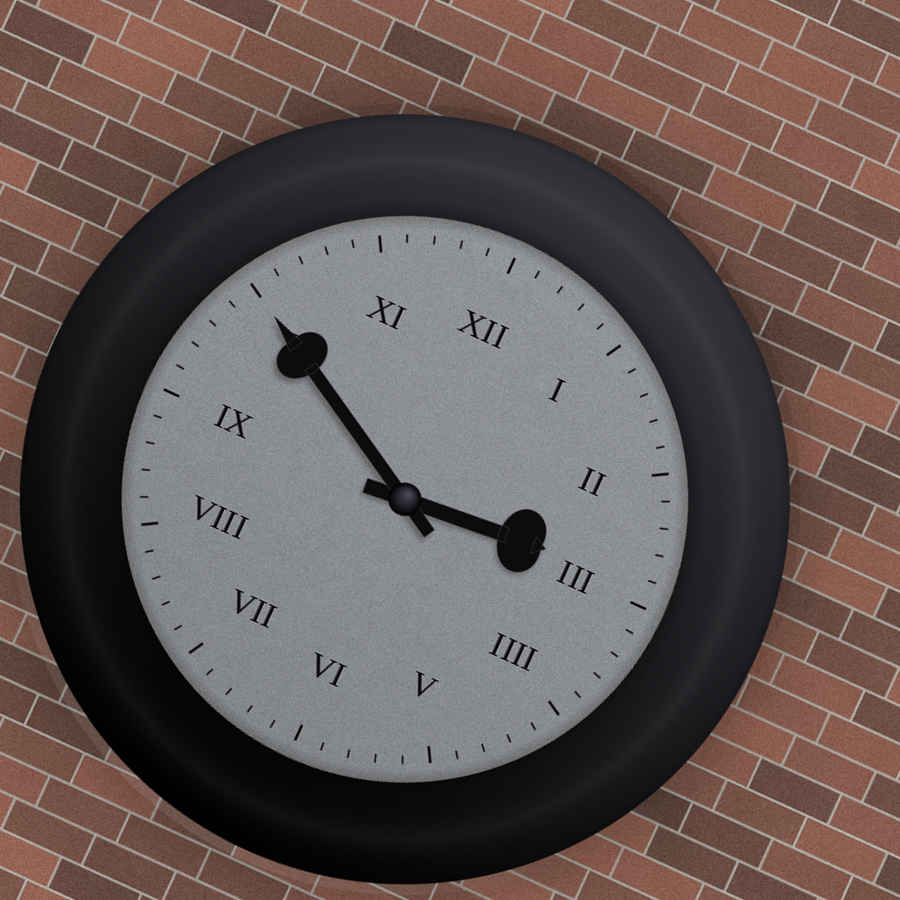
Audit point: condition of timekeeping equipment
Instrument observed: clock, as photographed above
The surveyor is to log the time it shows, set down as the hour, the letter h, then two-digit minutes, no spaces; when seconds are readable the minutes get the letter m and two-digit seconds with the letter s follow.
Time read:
2h50
